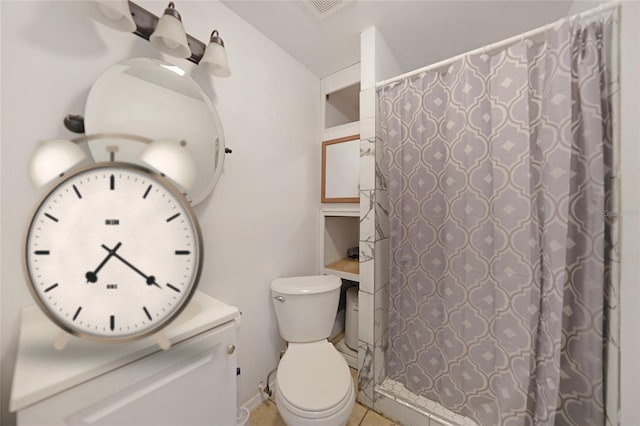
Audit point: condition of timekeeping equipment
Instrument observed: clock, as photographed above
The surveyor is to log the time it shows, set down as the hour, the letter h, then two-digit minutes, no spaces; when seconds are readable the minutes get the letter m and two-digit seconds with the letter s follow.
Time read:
7h21
